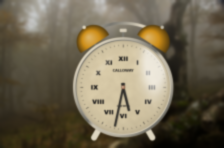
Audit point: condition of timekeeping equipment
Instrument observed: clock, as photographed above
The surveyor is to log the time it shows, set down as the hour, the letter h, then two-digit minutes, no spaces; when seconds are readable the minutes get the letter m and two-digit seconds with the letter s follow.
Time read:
5h32
